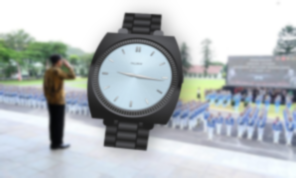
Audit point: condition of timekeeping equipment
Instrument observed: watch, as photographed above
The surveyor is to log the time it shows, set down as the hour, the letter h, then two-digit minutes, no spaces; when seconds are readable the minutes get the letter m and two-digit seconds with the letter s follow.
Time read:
9h16
